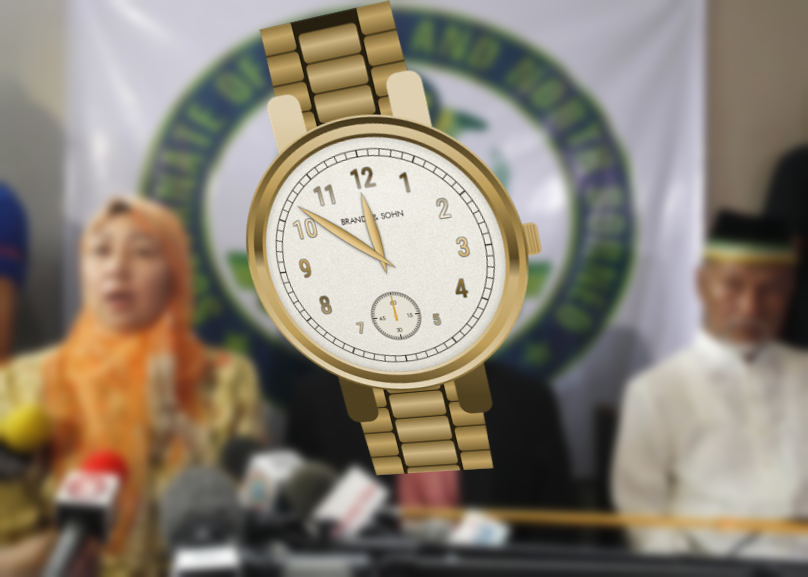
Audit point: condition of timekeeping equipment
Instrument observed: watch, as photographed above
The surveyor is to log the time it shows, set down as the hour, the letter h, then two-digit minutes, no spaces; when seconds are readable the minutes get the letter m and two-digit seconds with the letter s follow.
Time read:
11h52
